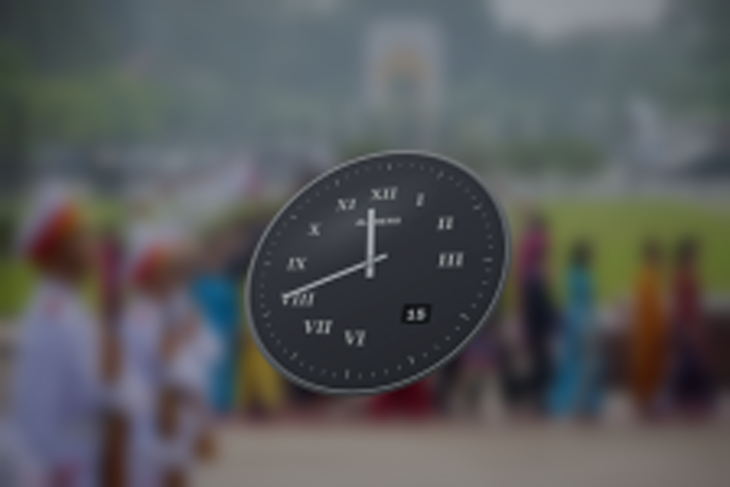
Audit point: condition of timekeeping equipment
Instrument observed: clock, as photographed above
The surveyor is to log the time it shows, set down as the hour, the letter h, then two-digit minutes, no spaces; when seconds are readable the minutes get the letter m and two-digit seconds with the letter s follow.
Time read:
11h41
